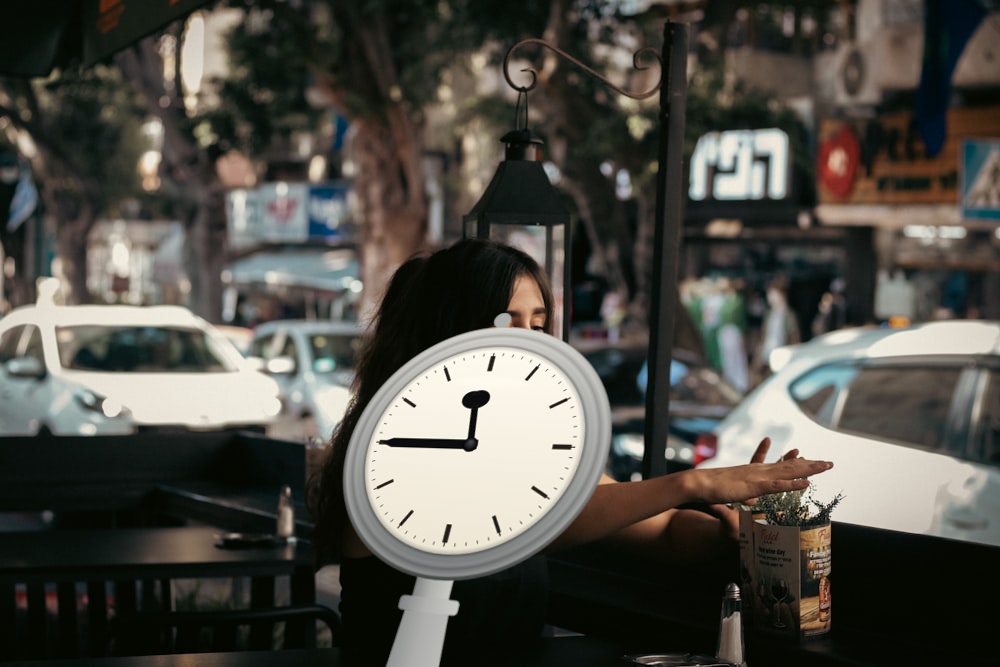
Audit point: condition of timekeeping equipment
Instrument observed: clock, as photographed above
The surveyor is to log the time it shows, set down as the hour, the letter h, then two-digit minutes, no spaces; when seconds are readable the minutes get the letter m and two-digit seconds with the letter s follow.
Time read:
11h45
